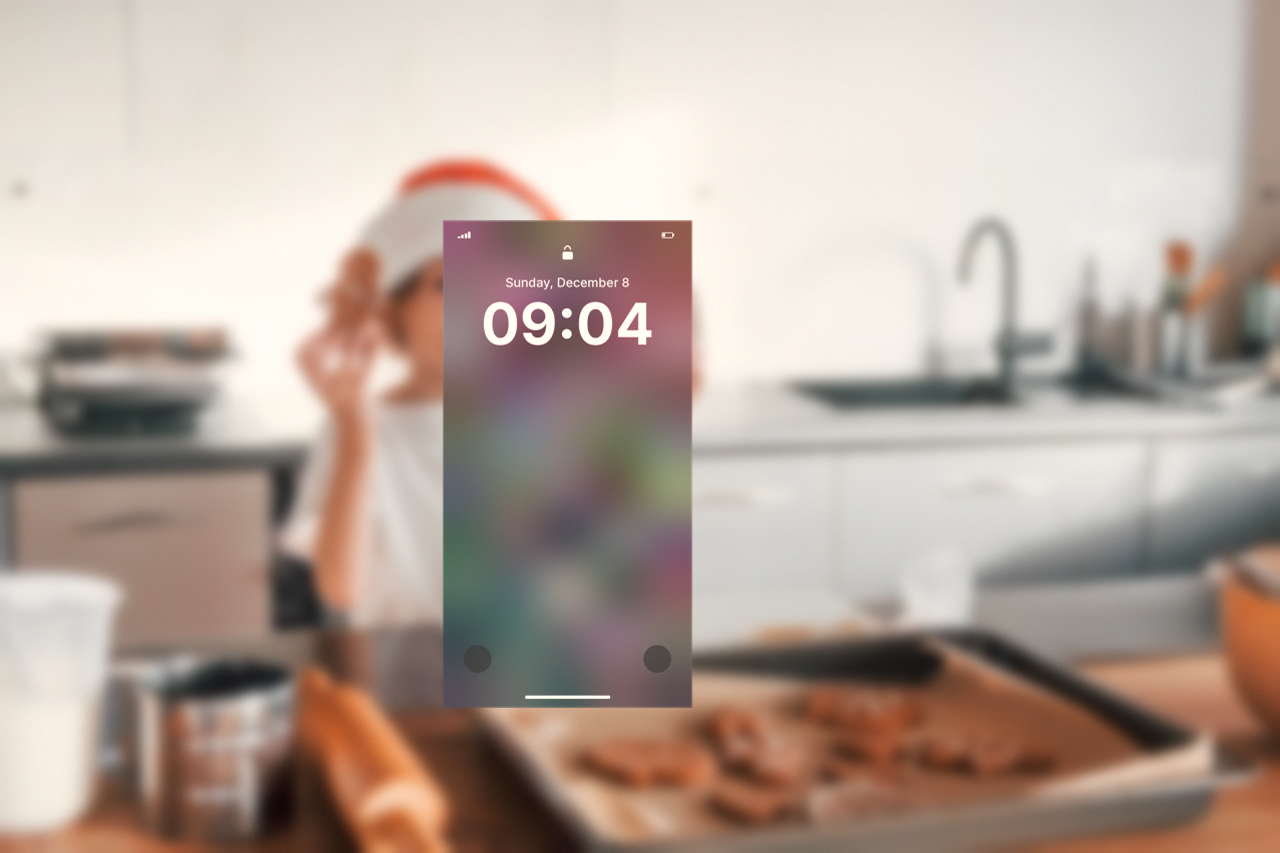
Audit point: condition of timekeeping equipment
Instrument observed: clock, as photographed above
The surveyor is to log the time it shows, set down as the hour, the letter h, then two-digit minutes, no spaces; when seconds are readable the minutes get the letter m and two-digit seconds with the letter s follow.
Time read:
9h04
